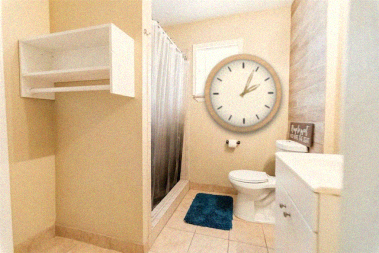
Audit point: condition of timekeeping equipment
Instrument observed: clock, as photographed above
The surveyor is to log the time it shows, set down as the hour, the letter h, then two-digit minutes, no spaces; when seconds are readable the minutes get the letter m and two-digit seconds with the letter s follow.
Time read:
2h04
